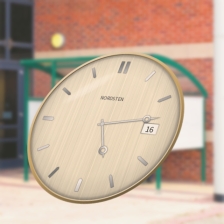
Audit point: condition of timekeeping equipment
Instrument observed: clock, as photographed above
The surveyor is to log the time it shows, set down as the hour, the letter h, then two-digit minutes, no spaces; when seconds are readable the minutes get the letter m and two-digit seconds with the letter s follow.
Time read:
5h13
